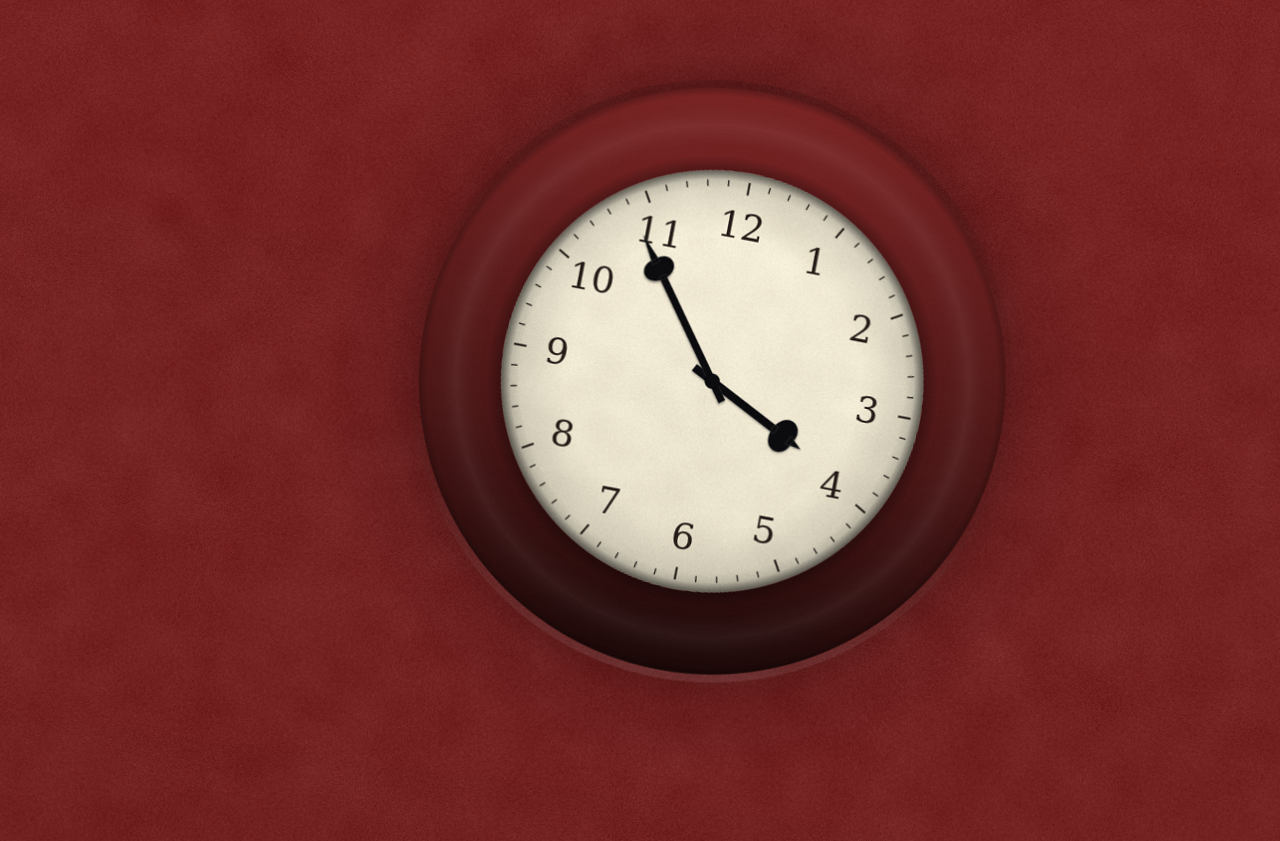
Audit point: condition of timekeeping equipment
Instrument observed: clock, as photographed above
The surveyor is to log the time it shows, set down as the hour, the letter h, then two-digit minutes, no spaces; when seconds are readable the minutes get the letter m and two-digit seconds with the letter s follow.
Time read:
3h54
